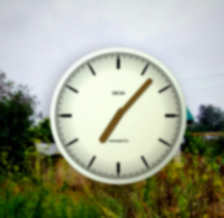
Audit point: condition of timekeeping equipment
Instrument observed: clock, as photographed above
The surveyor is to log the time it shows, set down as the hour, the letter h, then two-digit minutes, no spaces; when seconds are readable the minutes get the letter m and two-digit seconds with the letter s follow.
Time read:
7h07
